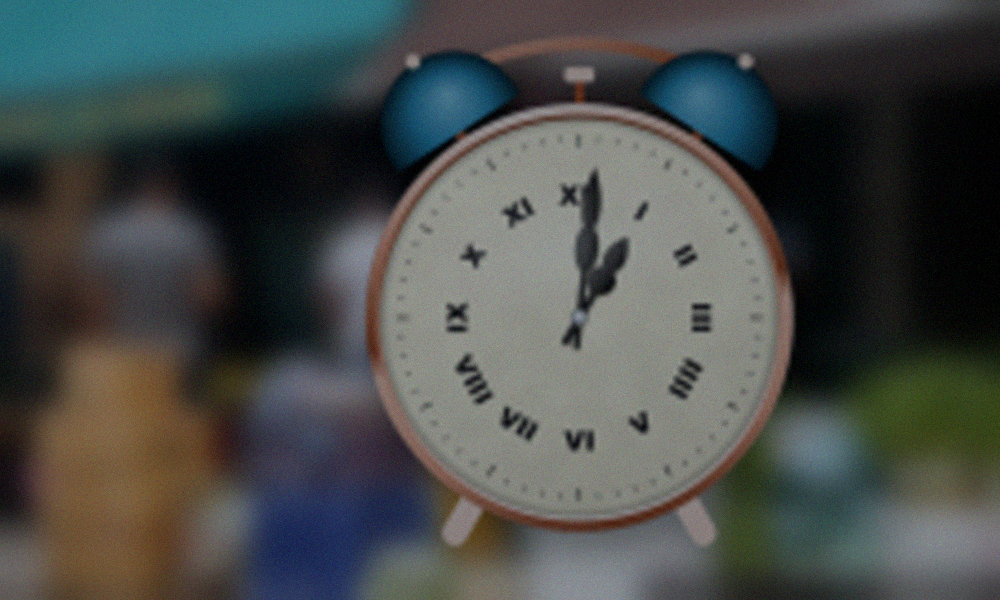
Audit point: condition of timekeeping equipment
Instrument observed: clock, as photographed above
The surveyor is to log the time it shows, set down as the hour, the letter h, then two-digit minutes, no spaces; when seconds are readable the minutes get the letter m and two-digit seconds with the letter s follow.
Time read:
1h01
